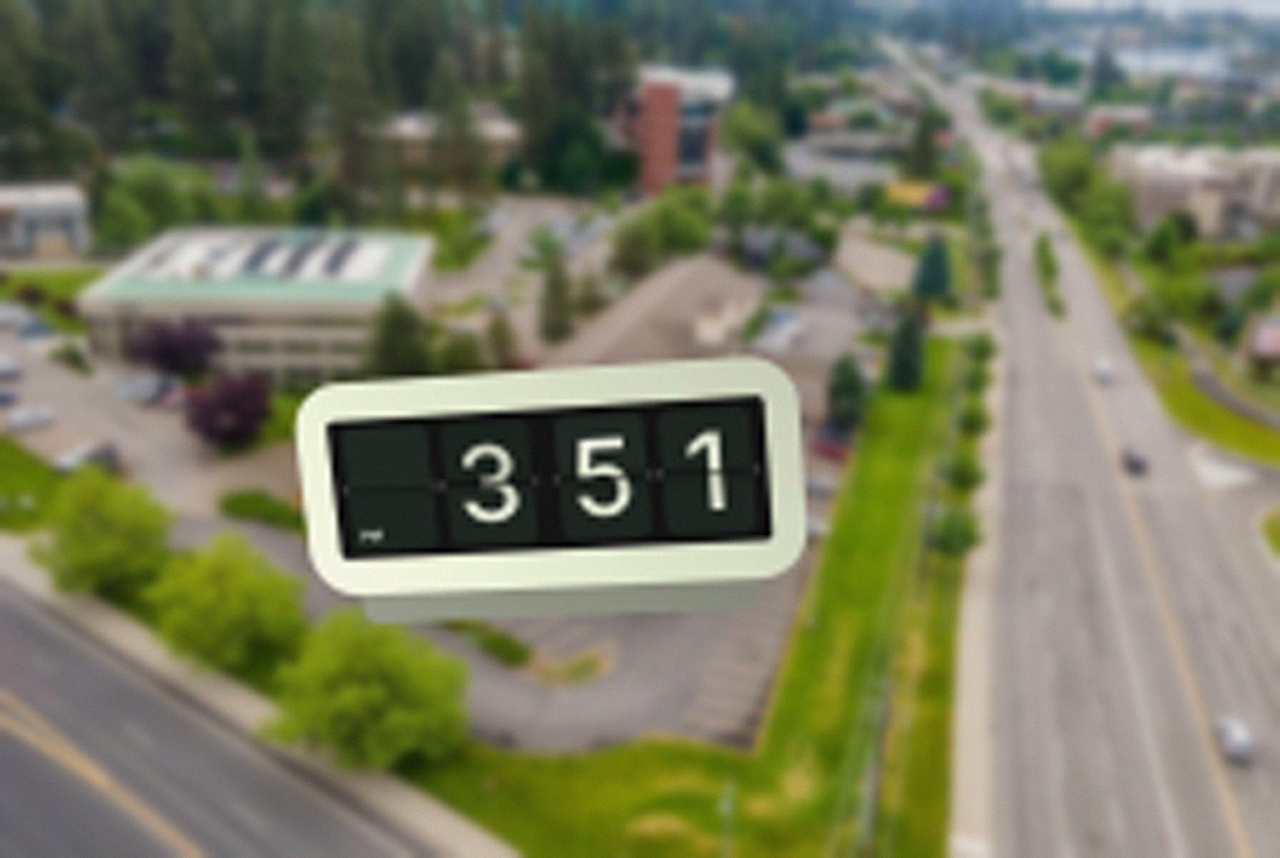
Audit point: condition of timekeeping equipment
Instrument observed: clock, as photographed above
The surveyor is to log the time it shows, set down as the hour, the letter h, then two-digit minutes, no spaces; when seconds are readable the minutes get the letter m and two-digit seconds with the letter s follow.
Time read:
3h51
